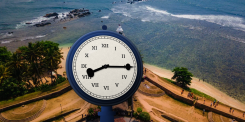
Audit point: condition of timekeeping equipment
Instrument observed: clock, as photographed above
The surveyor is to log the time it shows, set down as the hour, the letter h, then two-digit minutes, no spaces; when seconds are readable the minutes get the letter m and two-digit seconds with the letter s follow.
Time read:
8h15
